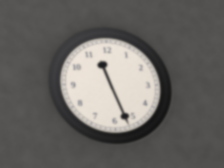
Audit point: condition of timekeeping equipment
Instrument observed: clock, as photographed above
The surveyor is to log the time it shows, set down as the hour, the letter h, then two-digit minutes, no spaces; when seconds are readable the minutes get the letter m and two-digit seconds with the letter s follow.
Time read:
11h27
